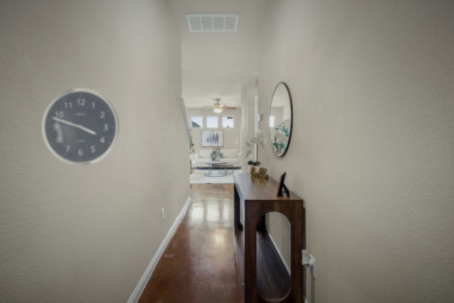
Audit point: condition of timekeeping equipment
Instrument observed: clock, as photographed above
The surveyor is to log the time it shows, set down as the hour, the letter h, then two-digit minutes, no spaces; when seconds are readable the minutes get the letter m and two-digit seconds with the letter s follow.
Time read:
3h48
